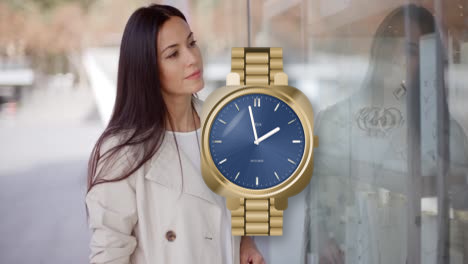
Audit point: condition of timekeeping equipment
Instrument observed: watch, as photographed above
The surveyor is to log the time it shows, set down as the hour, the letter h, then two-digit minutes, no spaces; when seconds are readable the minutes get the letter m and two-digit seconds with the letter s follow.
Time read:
1h58
